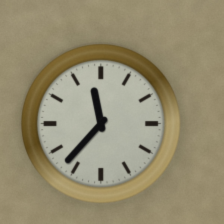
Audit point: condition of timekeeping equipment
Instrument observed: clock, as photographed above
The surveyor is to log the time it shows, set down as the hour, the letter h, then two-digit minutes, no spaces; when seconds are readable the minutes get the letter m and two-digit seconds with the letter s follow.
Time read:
11h37
